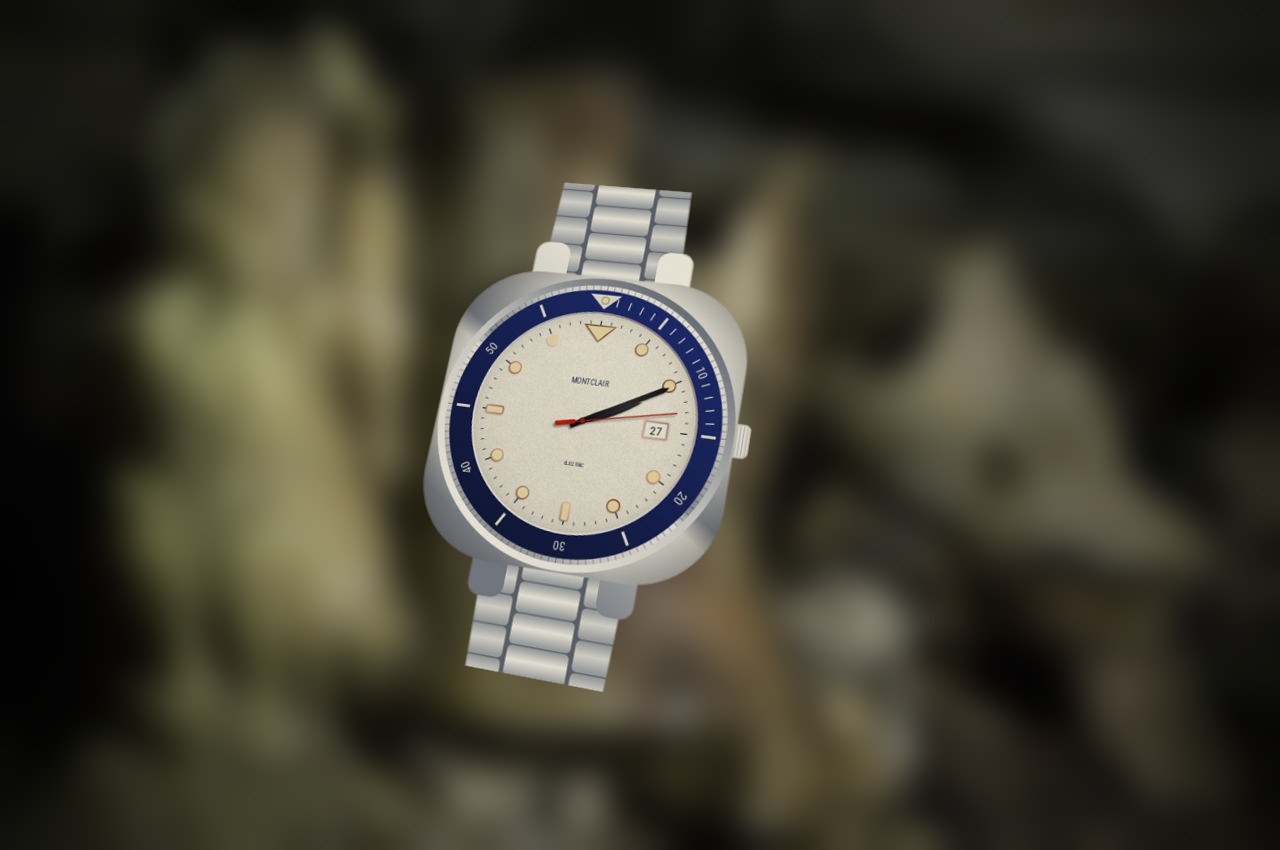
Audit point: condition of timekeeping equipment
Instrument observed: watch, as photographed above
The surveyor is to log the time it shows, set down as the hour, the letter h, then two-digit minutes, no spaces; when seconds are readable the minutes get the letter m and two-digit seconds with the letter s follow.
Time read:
2h10m13s
